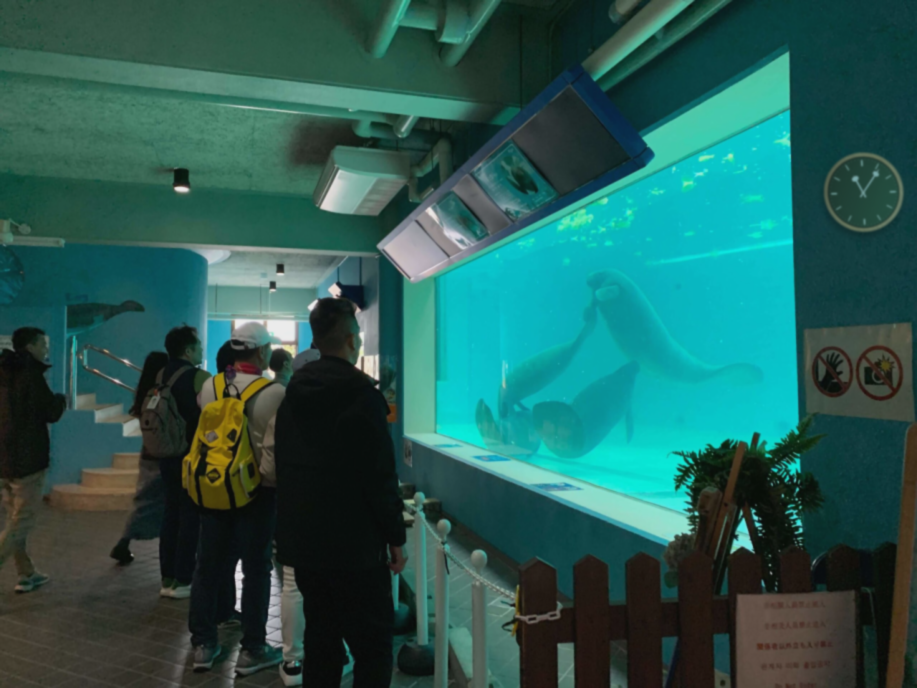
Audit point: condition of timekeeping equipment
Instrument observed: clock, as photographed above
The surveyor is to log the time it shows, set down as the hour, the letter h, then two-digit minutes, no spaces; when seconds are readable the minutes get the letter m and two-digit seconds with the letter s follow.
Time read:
11h06
